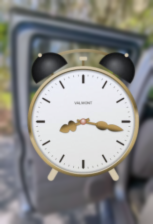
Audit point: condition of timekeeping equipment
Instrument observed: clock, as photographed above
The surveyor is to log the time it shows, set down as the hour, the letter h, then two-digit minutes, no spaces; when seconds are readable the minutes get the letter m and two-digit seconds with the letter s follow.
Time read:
8h17
